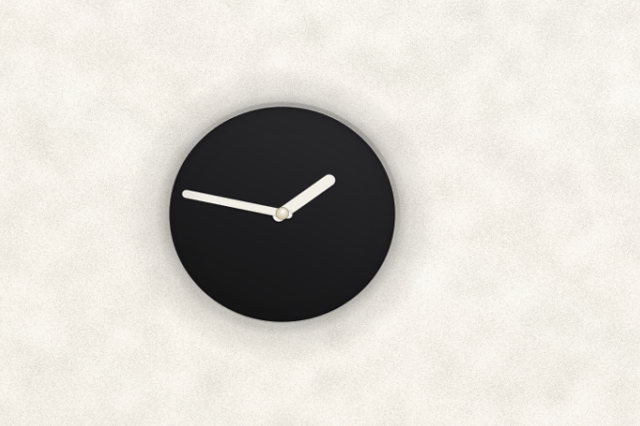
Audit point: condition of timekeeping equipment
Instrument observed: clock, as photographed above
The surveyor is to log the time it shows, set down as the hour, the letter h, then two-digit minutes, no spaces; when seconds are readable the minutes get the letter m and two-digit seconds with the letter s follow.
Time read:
1h47
